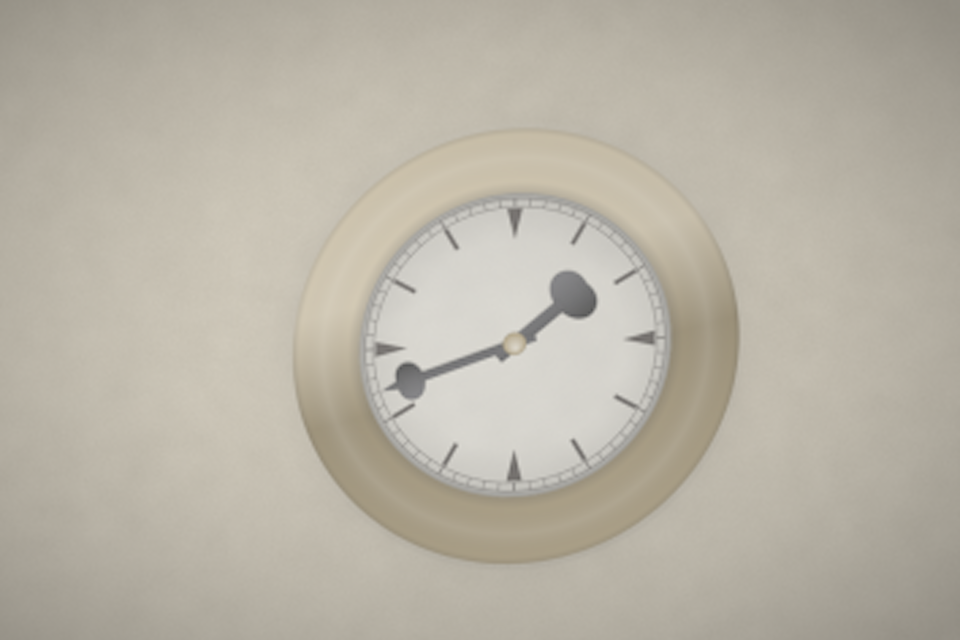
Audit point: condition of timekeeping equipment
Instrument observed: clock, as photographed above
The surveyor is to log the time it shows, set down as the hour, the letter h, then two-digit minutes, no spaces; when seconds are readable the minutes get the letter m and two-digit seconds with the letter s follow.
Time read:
1h42
